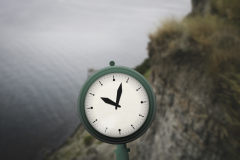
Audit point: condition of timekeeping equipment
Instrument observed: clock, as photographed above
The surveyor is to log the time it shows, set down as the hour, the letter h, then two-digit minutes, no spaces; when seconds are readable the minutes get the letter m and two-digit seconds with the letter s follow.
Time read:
10h03
